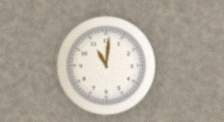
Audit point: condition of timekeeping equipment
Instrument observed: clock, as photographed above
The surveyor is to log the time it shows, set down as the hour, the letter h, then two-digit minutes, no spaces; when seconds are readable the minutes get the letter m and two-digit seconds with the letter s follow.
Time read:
11h01
